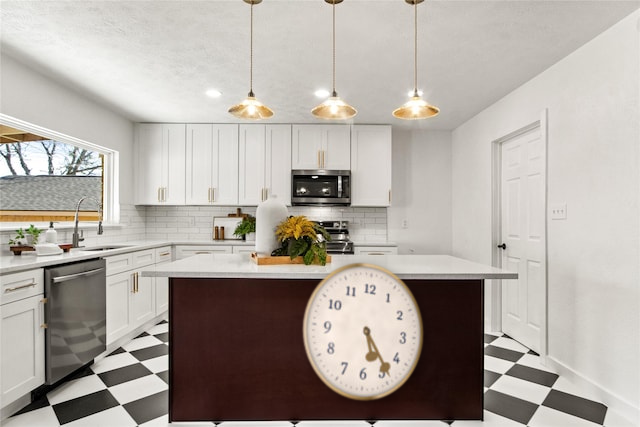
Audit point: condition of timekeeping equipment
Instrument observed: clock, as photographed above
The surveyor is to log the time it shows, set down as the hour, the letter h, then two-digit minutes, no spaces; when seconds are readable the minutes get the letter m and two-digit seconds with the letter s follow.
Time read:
5h24
